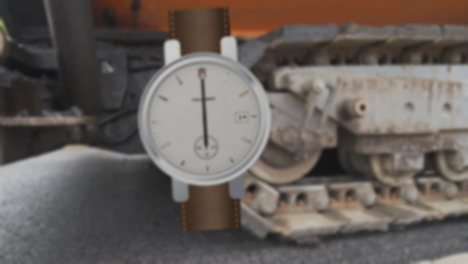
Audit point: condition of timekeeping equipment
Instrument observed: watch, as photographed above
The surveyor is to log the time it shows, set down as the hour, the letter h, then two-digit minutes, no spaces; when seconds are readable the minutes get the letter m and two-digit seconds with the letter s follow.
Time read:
6h00
